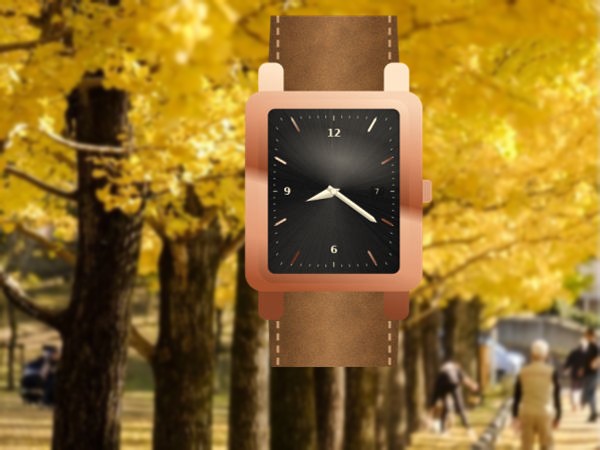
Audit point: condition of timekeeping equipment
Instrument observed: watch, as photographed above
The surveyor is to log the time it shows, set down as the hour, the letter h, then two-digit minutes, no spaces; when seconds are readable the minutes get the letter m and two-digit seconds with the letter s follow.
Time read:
8h21
